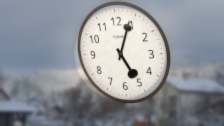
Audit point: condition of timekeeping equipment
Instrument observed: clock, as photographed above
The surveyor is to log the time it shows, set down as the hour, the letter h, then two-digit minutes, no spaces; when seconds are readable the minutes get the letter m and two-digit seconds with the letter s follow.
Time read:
5h04
